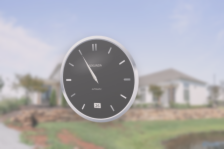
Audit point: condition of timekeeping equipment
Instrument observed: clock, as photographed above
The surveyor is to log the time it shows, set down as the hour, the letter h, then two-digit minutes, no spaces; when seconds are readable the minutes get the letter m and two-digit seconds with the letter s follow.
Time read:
10h55
